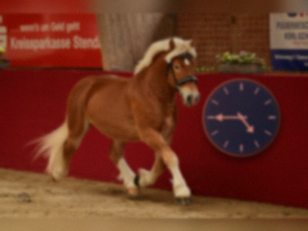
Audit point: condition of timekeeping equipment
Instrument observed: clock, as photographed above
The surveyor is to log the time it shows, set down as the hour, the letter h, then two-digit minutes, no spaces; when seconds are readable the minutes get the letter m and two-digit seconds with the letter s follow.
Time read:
4h45
